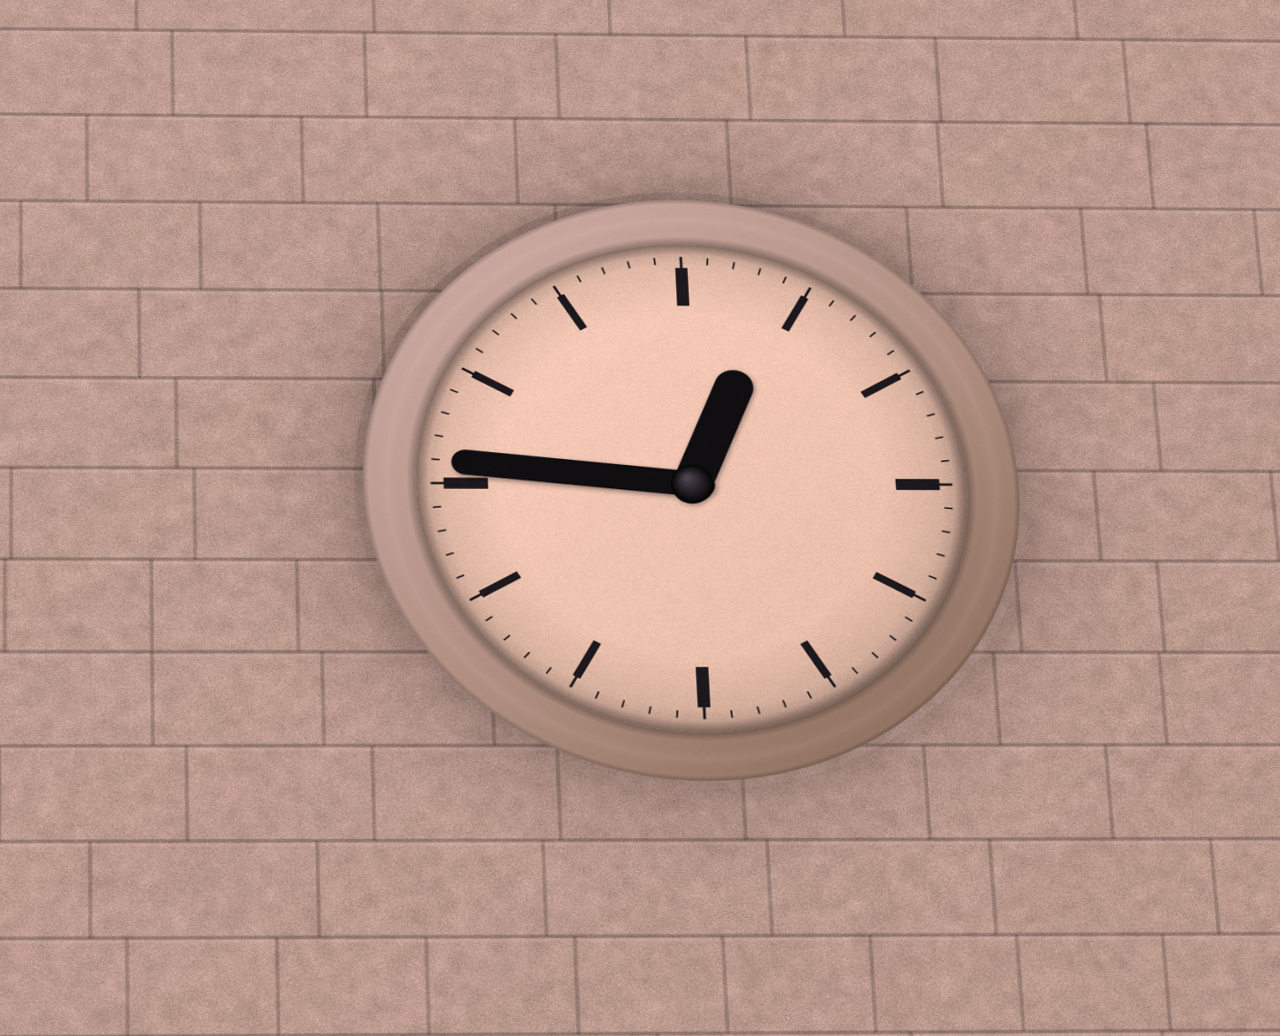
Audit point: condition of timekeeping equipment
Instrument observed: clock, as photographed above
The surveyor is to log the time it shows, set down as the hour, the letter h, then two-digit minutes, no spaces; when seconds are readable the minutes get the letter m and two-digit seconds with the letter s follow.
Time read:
12h46
